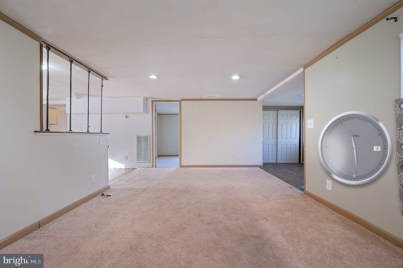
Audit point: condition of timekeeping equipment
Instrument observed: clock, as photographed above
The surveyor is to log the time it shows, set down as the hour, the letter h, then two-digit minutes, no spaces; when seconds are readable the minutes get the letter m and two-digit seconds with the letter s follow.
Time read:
11h29
